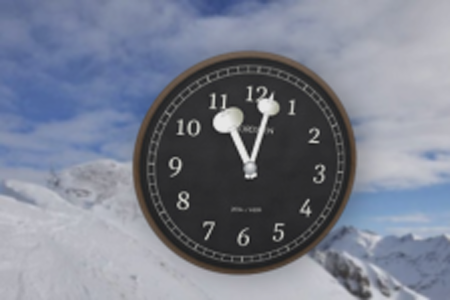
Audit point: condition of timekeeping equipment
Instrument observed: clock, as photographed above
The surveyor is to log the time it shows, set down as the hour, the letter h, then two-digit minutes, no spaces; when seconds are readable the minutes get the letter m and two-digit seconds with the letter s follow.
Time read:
11h02
